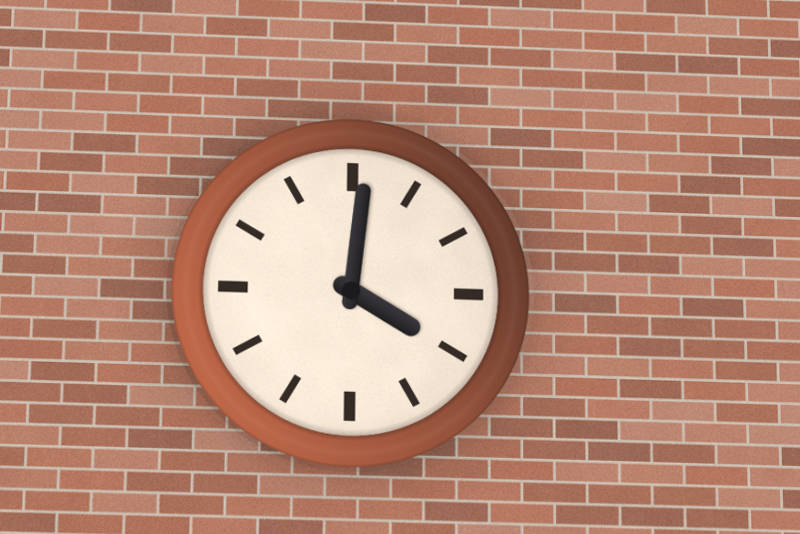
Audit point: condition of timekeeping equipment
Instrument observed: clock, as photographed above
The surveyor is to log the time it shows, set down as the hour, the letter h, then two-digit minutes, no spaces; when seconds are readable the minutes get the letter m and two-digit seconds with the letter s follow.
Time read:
4h01
